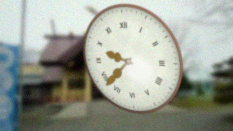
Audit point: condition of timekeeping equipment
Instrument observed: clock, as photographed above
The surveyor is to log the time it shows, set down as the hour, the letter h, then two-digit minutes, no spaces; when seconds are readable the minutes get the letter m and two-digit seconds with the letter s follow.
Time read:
9h38
